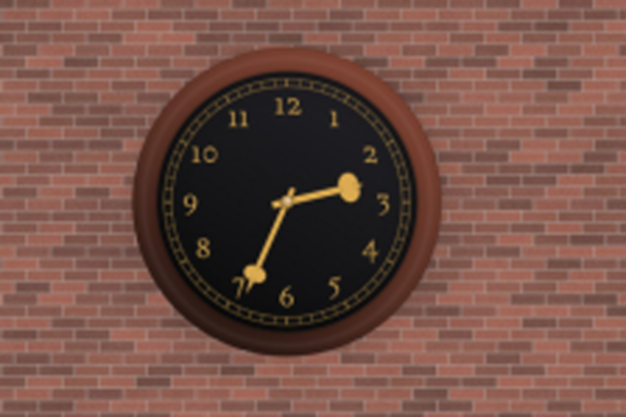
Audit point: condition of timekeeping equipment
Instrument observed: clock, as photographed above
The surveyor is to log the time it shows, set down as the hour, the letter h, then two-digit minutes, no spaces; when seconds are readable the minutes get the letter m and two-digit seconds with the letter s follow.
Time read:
2h34
